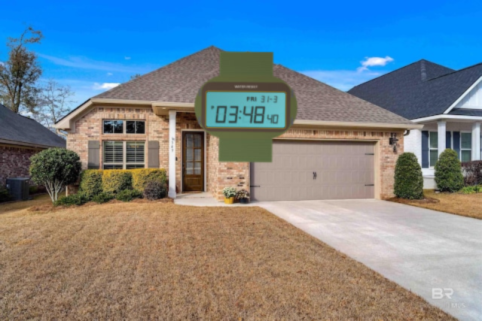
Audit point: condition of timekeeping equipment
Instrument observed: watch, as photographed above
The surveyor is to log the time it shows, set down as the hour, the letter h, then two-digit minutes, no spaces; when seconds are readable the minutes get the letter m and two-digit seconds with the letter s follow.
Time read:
3h48
